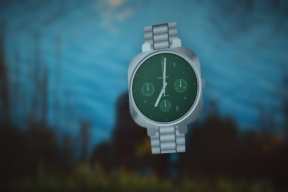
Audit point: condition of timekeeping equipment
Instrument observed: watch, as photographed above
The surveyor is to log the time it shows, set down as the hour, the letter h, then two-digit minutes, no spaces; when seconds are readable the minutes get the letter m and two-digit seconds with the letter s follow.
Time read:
7h01
